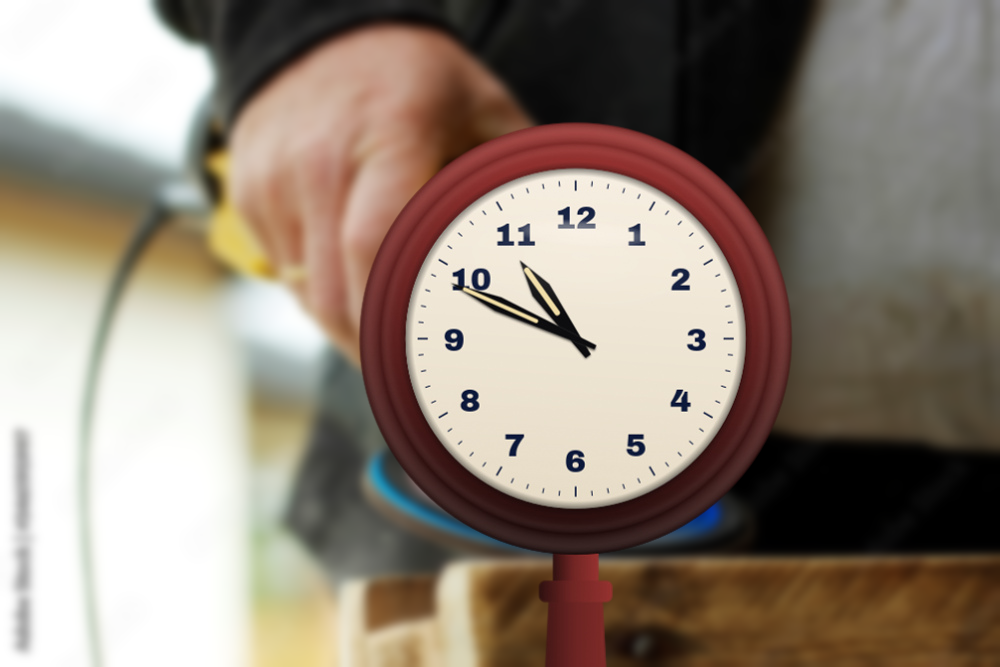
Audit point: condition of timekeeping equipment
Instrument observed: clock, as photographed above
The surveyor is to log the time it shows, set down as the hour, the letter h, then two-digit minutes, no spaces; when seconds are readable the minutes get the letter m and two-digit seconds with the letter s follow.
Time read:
10h49
